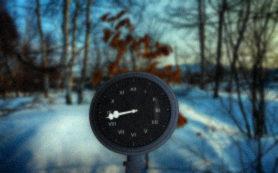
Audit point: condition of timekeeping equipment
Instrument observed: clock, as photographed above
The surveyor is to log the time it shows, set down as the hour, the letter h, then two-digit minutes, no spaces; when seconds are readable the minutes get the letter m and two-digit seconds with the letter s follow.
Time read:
8h43
